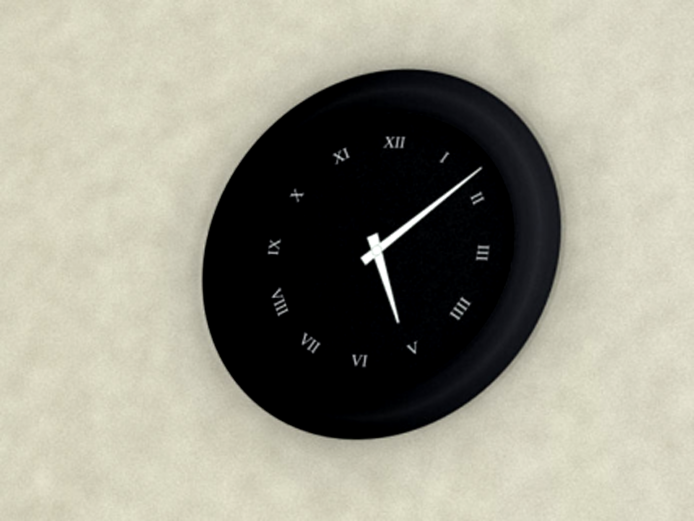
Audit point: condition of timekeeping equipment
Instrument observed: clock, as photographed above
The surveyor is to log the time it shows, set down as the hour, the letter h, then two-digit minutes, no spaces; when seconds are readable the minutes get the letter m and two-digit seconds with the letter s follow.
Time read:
5h08
